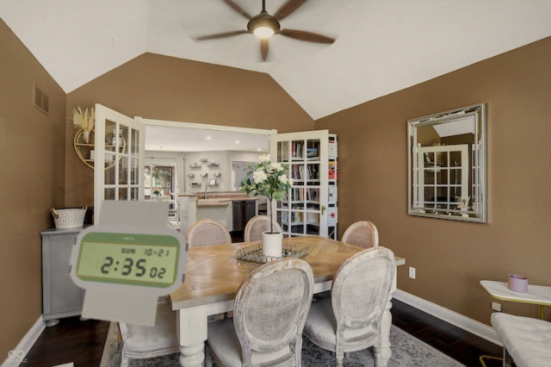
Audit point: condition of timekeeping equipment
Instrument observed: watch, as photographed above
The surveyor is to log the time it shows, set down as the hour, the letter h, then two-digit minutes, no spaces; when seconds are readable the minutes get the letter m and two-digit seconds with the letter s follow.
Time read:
2h35m02s
